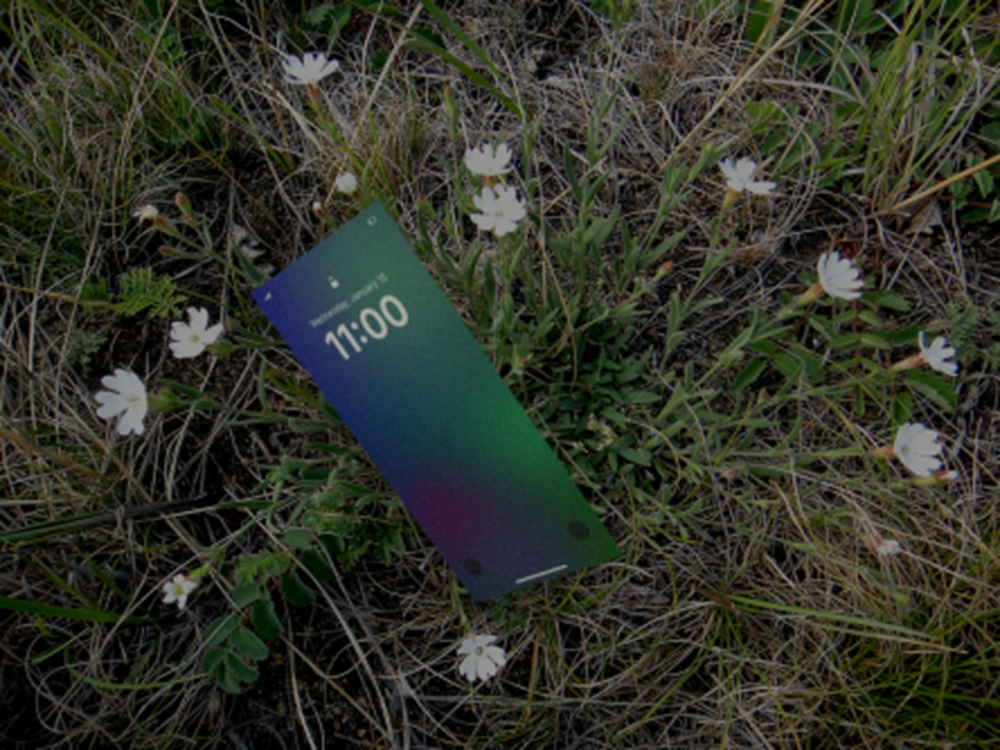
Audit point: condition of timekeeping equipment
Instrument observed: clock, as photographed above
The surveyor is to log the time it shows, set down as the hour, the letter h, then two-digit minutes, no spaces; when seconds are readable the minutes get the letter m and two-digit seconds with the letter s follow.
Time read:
11h00
